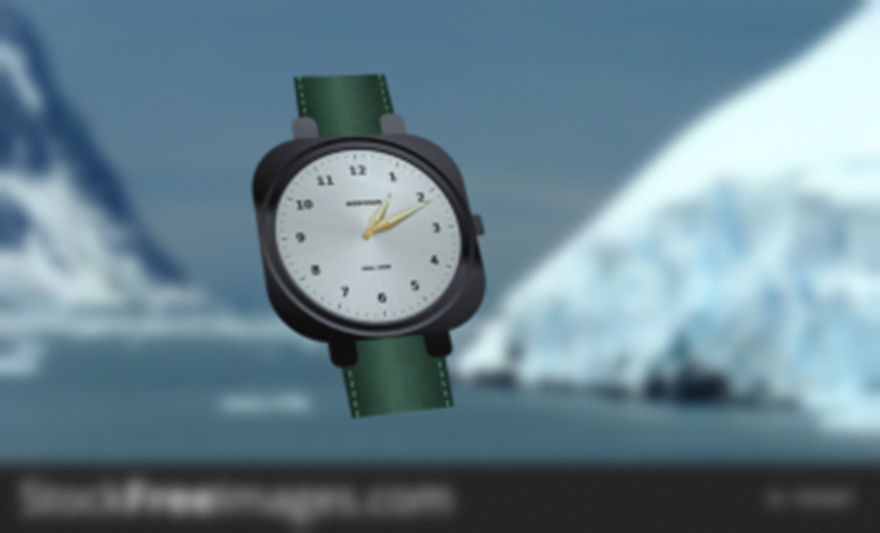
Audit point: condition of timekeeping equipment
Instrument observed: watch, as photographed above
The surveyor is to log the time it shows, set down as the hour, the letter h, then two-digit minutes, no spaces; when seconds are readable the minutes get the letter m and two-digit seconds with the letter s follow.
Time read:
1h11
